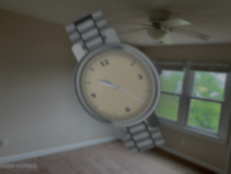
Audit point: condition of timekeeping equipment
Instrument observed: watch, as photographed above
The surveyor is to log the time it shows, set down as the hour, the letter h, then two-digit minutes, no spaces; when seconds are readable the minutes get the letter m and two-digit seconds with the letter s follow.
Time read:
10h24
